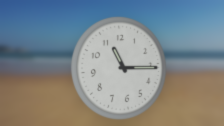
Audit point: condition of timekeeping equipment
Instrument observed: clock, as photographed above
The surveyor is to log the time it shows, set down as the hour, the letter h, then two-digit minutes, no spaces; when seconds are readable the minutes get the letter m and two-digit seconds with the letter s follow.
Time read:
11h16
